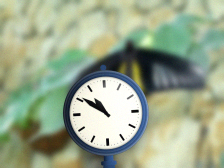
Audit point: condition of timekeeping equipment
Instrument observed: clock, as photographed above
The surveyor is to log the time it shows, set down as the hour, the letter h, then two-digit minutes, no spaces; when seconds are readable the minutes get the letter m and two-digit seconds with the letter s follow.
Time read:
10h51
